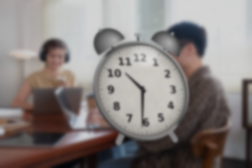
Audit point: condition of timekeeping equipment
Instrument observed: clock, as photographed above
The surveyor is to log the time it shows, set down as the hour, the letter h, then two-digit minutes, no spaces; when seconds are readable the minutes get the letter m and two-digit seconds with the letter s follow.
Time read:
10h31
